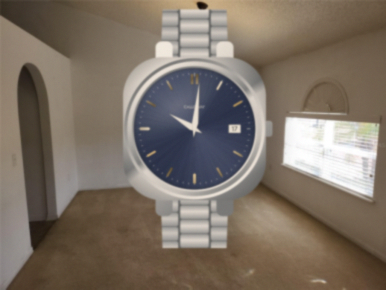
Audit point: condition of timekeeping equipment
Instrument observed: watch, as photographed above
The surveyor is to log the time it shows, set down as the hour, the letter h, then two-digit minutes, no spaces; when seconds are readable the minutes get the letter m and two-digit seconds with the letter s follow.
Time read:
10h01
